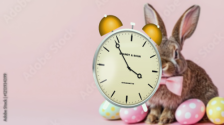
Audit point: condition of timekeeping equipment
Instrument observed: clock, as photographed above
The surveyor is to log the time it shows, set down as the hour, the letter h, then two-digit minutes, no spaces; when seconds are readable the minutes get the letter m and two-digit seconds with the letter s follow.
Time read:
3h54
